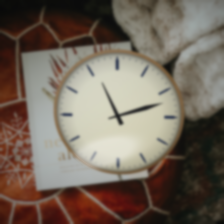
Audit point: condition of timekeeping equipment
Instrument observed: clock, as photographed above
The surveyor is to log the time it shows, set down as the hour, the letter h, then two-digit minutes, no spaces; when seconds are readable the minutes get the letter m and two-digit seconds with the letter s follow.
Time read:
11h12
